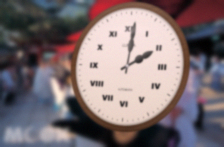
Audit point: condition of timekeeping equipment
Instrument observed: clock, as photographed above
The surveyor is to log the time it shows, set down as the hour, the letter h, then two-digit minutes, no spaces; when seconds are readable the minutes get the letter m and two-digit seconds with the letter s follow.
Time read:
2h01
